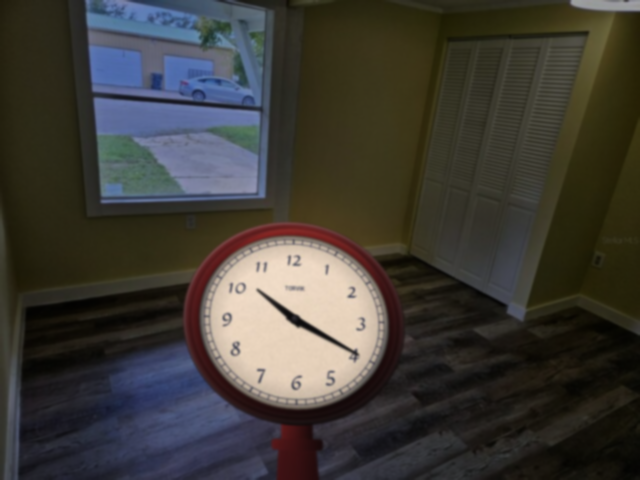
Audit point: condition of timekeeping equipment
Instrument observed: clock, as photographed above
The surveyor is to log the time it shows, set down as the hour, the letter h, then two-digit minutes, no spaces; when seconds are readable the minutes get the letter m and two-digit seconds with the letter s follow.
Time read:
10h20
